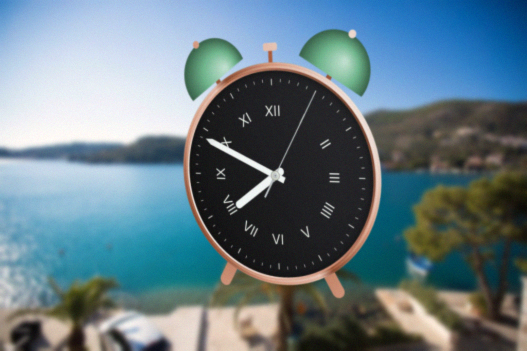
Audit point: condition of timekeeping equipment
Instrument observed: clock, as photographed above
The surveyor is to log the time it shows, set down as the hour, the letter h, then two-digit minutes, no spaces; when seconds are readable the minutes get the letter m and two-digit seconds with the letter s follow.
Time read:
7h49m05s
